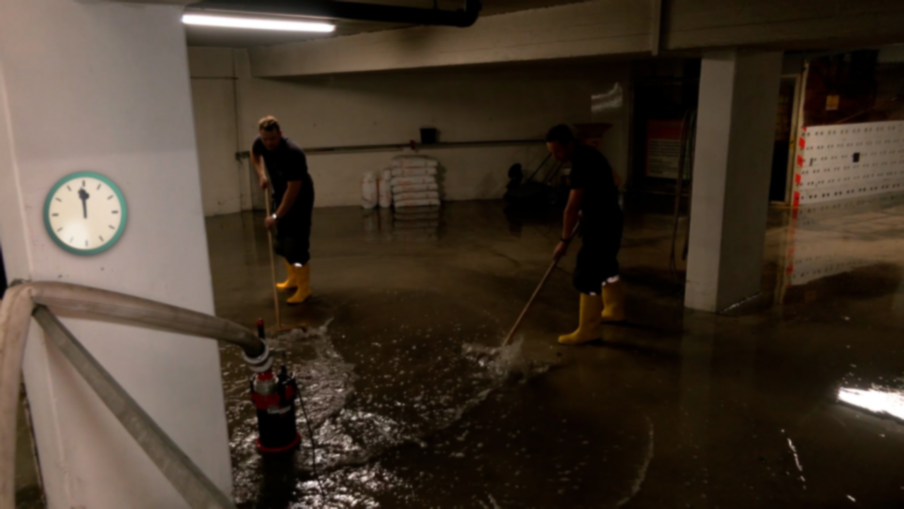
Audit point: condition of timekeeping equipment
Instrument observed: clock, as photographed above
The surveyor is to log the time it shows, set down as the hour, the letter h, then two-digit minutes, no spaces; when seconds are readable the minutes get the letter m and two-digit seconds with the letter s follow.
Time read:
11h59
